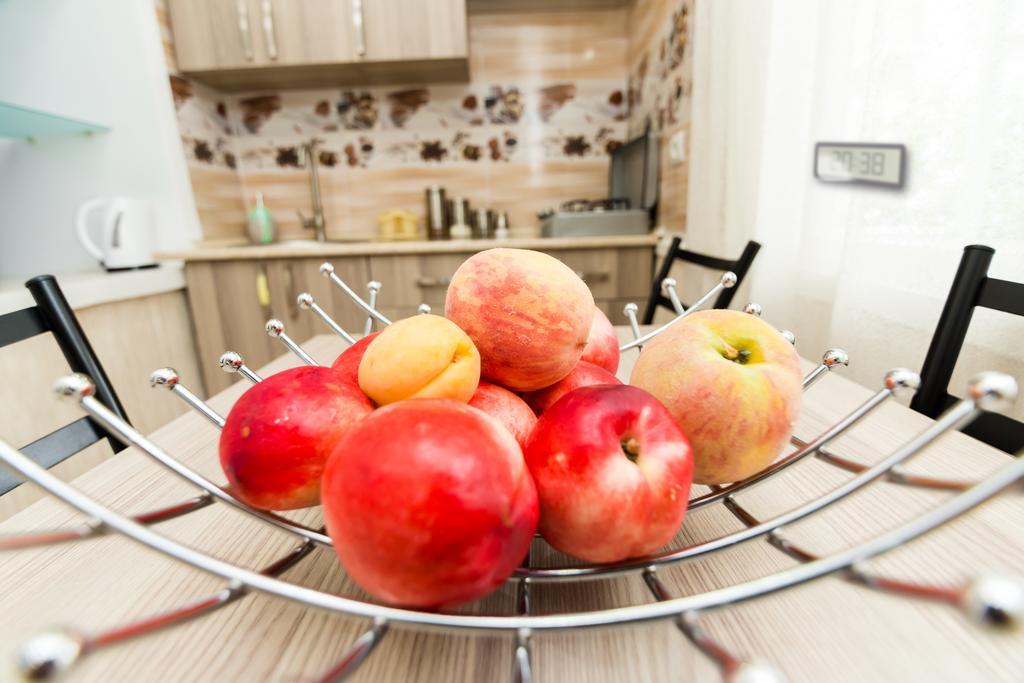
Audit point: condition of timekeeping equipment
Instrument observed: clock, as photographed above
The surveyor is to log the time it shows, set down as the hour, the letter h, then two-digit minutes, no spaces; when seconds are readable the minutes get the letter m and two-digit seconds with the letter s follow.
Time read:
20h38
